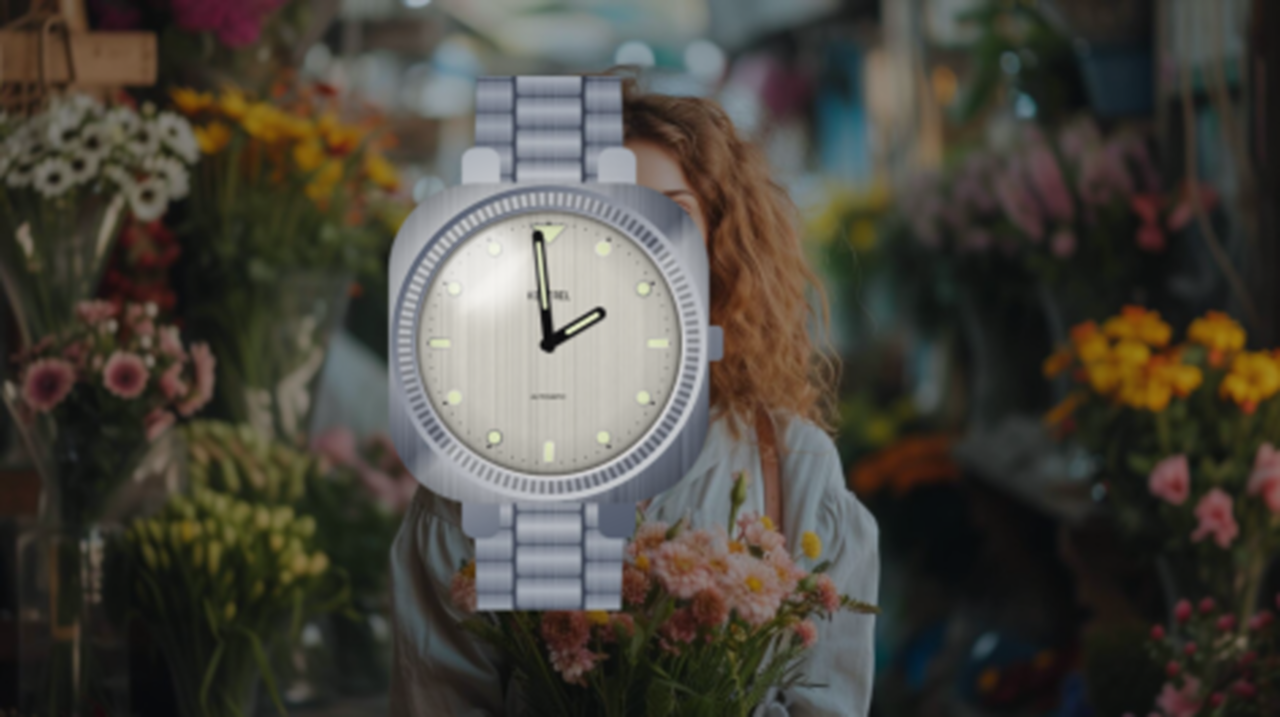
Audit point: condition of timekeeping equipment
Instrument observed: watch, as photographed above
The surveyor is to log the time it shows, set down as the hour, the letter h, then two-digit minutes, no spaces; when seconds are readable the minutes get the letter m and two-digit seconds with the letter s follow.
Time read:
1h59
